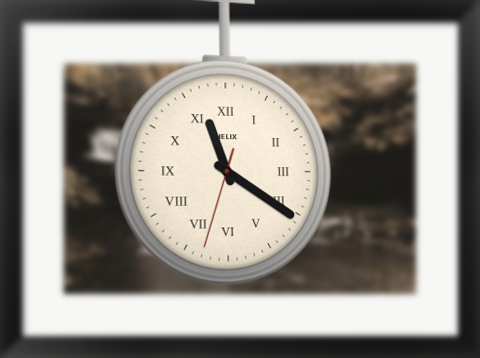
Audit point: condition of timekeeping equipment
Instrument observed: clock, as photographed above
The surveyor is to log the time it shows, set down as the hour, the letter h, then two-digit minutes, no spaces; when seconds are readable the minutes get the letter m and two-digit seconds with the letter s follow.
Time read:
11h20m33s
